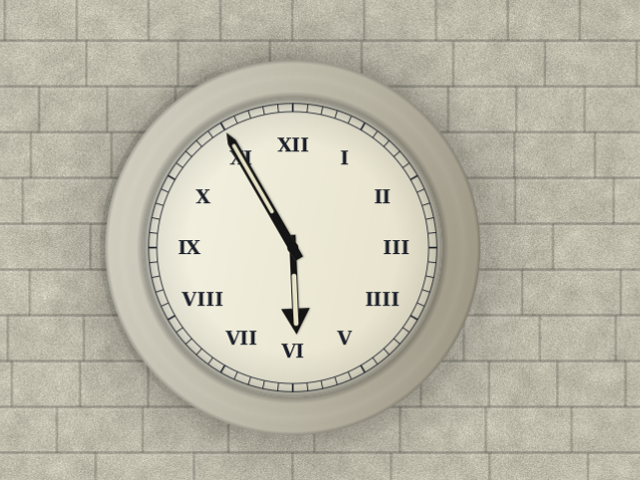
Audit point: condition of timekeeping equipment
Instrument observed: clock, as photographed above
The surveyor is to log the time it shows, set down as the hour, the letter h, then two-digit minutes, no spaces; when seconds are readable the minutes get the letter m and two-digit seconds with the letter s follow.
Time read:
5h55
